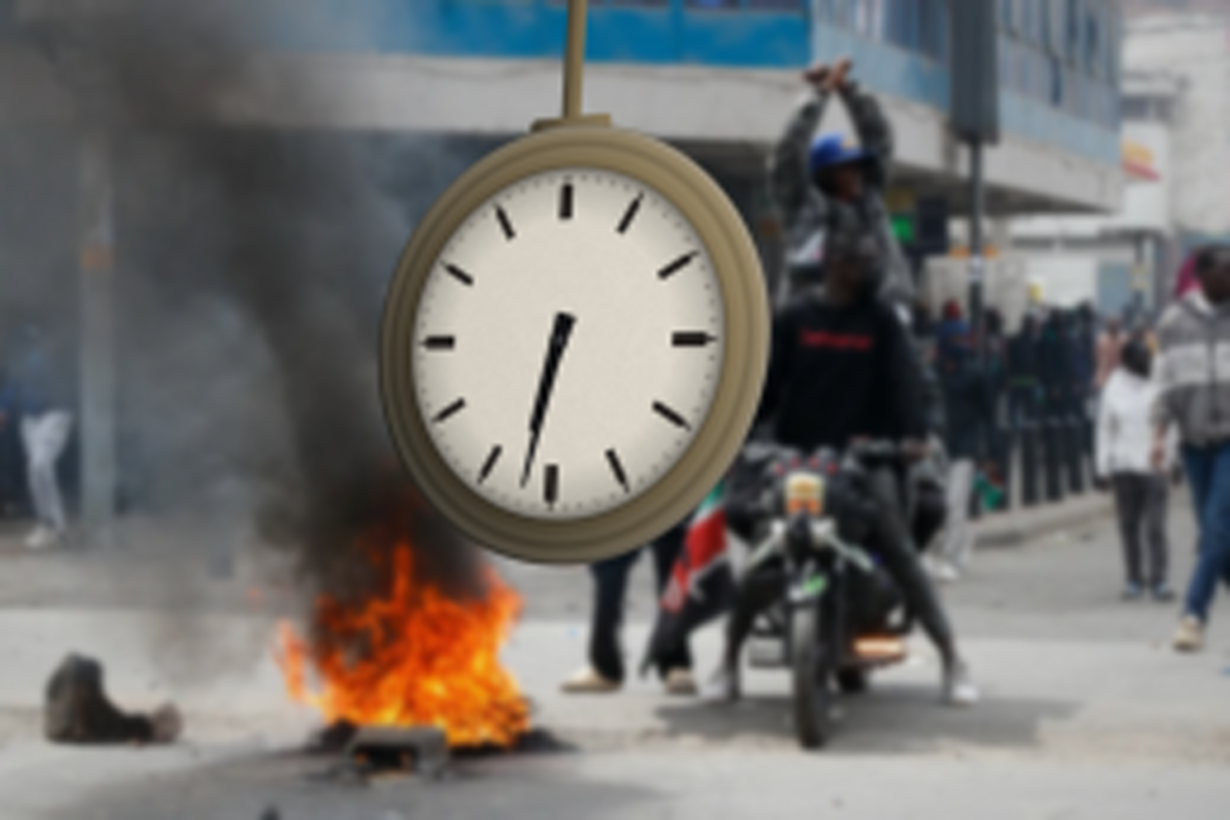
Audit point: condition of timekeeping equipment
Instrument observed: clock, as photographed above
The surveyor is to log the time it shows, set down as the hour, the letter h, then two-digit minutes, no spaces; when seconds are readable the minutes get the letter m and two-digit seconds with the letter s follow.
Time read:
6h32
